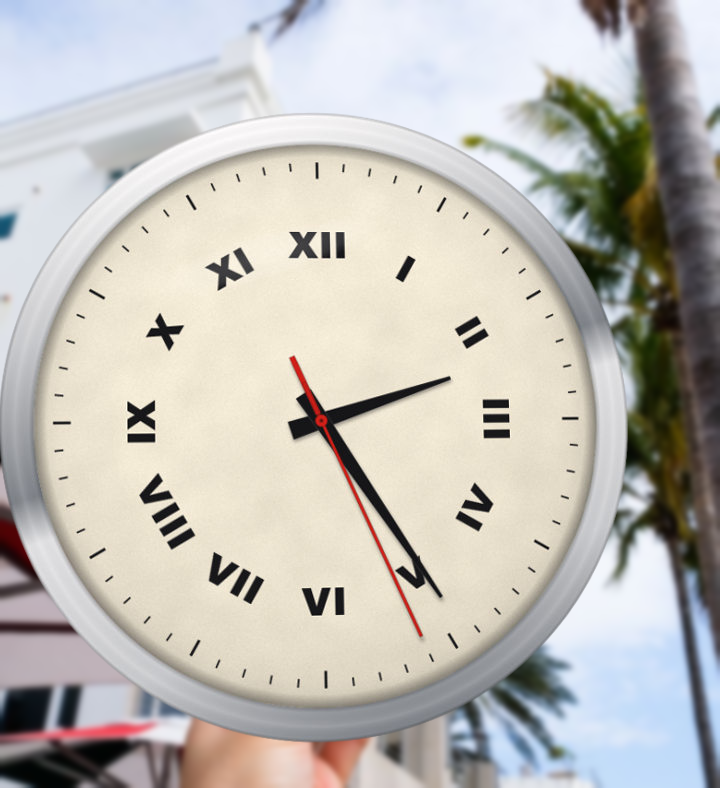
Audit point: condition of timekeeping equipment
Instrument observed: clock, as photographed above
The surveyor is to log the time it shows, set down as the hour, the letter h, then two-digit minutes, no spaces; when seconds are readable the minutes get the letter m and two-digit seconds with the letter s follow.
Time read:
2h24m26s
